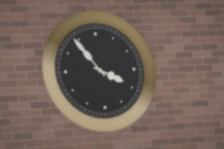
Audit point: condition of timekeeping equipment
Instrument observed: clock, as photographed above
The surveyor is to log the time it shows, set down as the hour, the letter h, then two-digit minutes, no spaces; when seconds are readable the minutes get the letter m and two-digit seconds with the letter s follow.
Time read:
3h54
